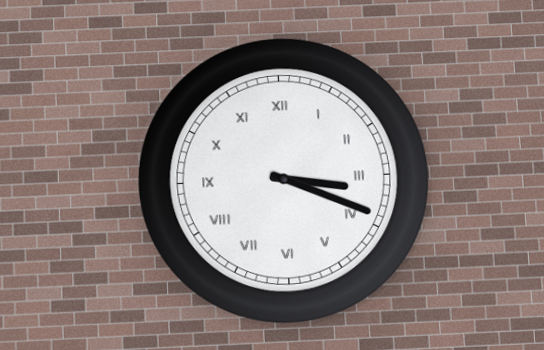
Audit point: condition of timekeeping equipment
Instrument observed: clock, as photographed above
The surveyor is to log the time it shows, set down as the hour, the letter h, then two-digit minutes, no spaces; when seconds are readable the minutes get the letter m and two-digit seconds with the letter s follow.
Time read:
3h19
